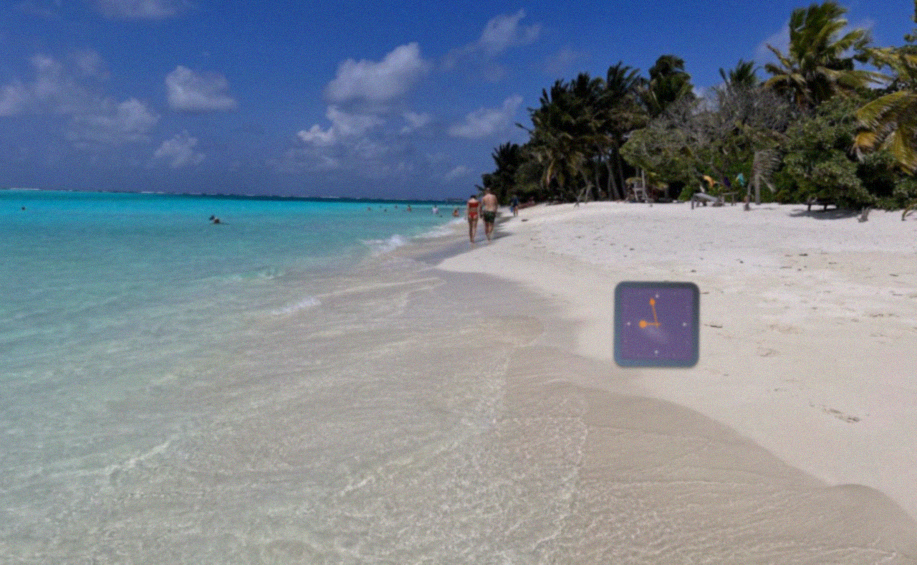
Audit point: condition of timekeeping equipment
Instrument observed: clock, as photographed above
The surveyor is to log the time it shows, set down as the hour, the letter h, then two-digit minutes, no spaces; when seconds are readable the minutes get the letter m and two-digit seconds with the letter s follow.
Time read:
8h58
